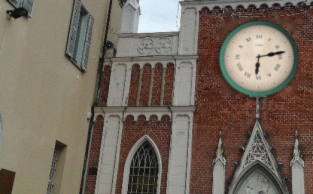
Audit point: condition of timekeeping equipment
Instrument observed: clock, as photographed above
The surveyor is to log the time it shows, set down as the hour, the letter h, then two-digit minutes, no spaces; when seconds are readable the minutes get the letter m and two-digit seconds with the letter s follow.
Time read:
6h13
